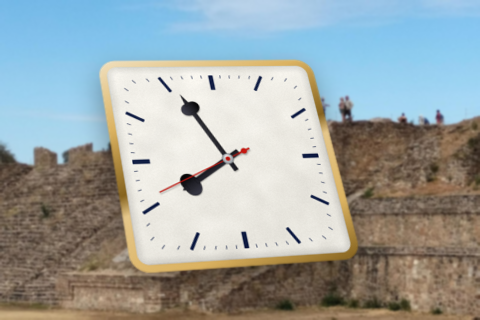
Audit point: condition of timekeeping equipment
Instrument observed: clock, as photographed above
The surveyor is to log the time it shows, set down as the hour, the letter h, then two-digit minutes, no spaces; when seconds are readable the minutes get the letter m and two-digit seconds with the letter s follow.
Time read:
7h55m41s
